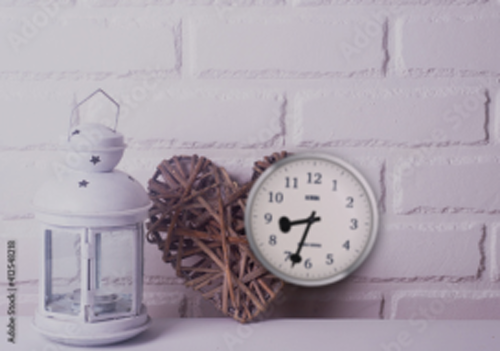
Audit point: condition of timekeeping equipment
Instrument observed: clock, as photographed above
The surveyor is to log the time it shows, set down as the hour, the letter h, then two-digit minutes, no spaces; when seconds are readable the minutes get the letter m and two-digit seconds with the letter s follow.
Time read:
8h33
